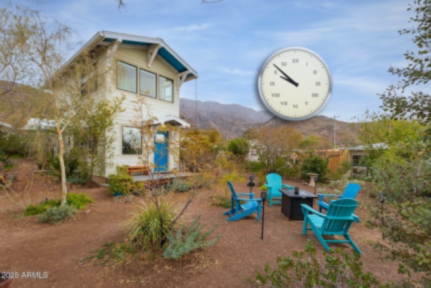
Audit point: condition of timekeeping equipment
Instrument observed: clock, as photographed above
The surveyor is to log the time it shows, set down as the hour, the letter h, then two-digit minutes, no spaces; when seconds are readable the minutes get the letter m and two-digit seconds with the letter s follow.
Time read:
9h52
